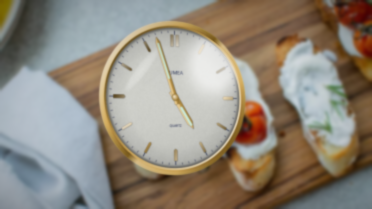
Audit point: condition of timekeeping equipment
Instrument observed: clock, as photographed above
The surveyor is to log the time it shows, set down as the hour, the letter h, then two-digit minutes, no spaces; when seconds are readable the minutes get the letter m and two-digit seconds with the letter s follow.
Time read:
4h57
